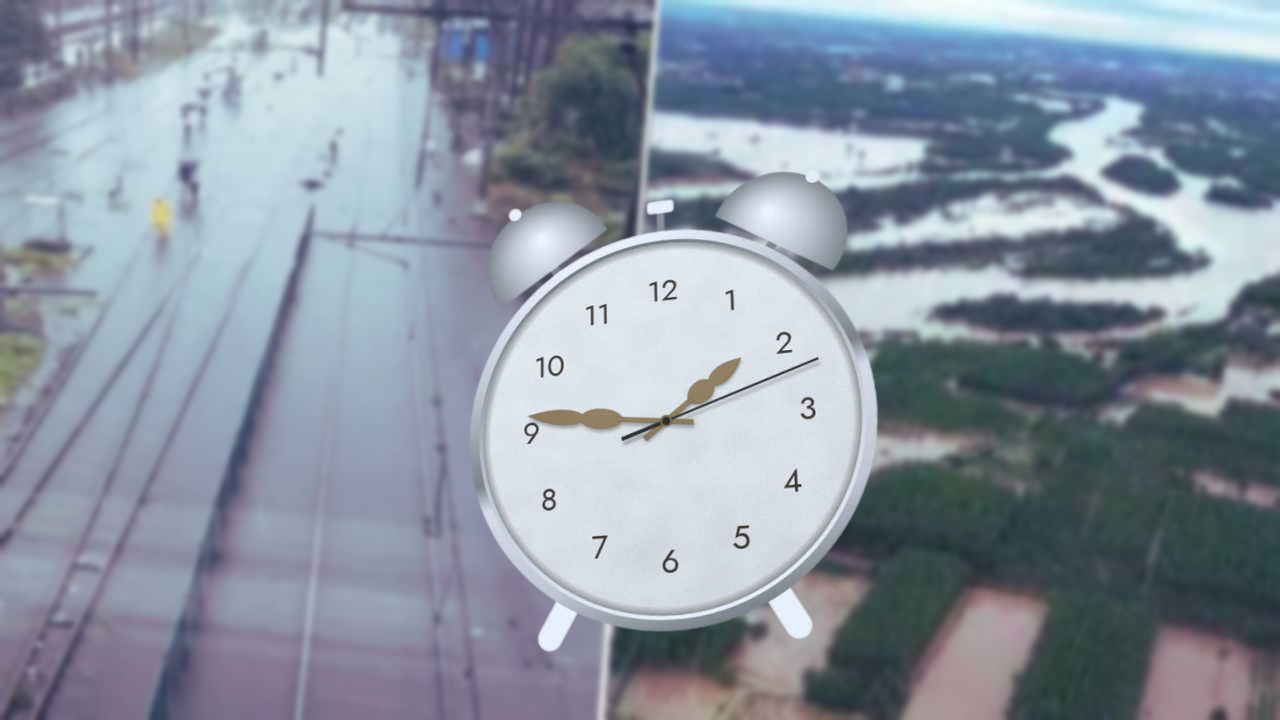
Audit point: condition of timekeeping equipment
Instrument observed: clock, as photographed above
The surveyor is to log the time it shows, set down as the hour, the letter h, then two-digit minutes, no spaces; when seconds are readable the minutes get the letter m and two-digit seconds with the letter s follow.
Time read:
1h46m12s
